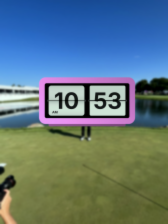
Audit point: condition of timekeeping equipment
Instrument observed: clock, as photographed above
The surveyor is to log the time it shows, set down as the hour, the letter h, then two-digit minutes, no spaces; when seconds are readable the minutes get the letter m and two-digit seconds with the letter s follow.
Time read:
10h53
